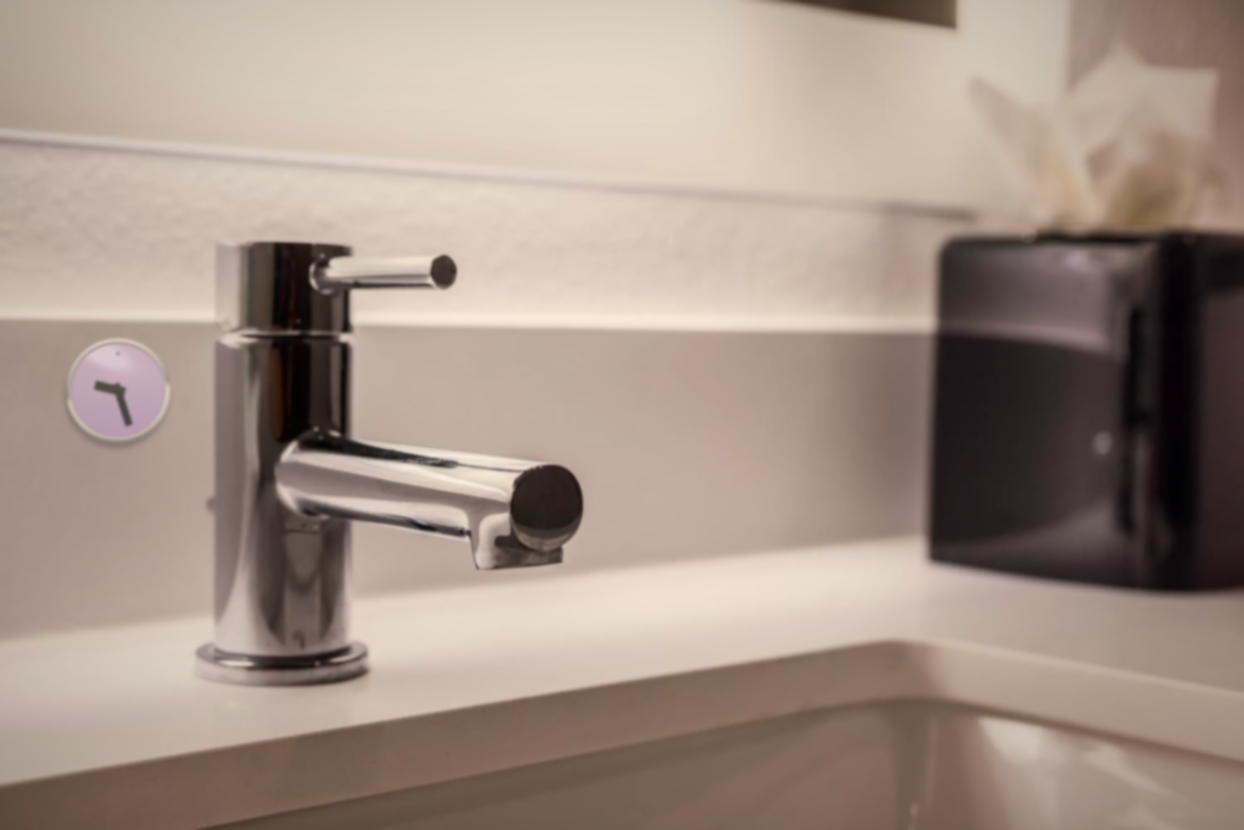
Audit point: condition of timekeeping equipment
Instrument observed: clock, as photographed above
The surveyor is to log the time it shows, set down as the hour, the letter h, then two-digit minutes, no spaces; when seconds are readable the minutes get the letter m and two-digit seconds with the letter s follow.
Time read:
9h27
